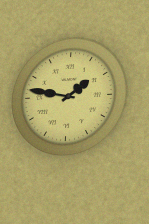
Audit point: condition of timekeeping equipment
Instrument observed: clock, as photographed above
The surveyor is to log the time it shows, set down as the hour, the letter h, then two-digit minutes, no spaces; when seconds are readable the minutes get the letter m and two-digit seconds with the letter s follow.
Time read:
1h47
